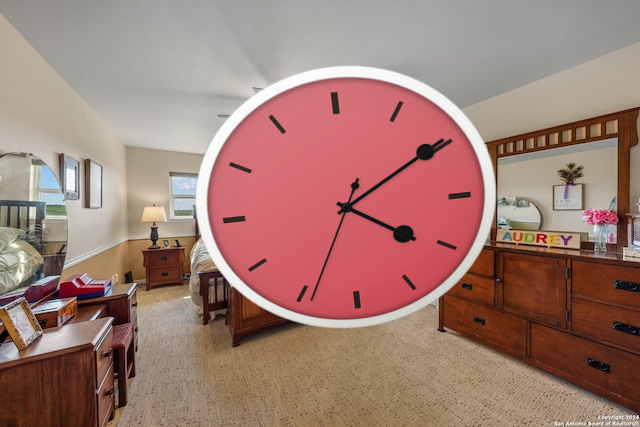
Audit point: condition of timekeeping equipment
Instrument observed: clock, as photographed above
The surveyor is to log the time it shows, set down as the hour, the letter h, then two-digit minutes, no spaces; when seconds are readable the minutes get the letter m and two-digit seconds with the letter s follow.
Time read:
4h09m34s
